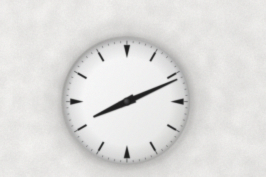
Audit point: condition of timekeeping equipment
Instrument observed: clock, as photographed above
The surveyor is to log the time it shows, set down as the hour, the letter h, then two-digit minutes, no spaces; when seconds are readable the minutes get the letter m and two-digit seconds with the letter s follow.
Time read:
8h11
